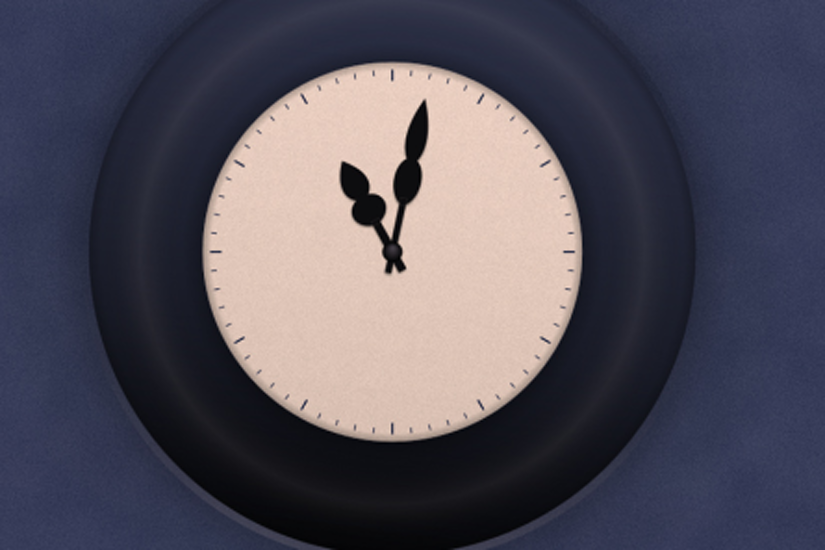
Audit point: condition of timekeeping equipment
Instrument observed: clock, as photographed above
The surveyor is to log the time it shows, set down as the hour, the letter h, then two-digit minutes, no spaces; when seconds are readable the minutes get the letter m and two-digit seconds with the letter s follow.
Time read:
11h02
